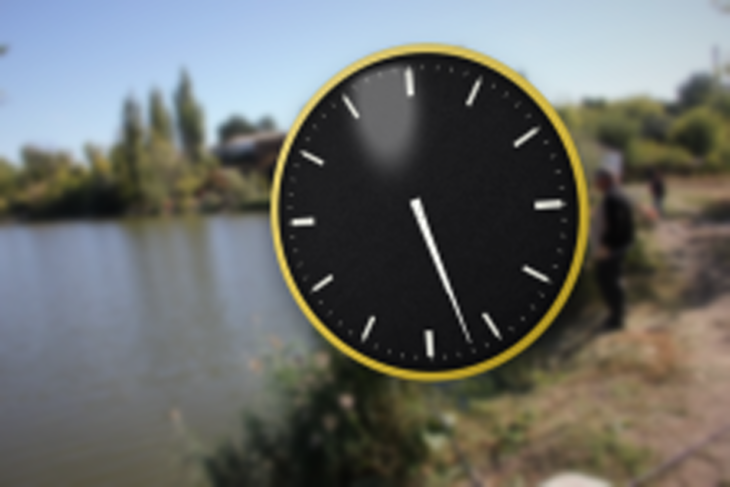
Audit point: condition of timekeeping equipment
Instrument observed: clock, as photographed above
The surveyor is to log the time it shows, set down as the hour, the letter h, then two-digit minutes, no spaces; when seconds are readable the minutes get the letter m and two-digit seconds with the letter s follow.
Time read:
5h27
